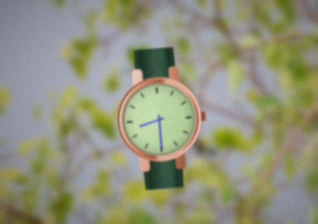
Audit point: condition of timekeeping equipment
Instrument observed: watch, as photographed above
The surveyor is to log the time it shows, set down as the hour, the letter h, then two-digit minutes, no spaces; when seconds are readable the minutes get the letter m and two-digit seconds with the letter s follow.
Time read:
8h30
